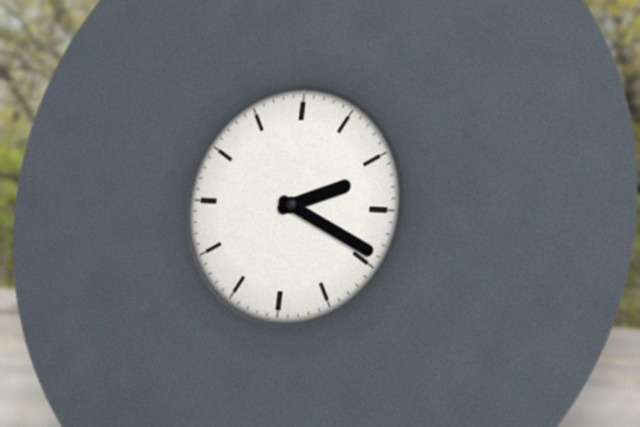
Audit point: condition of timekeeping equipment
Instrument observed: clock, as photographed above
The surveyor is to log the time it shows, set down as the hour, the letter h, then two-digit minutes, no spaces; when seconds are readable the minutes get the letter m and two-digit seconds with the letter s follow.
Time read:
2h19
